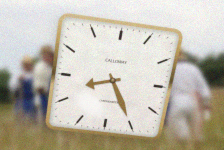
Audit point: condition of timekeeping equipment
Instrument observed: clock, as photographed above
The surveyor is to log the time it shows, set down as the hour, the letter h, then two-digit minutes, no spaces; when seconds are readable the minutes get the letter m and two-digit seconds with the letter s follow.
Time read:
8h25
